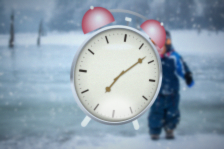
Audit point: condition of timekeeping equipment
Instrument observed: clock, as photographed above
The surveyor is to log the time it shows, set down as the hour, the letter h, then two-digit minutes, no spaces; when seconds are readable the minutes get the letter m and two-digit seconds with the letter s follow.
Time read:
7h08
